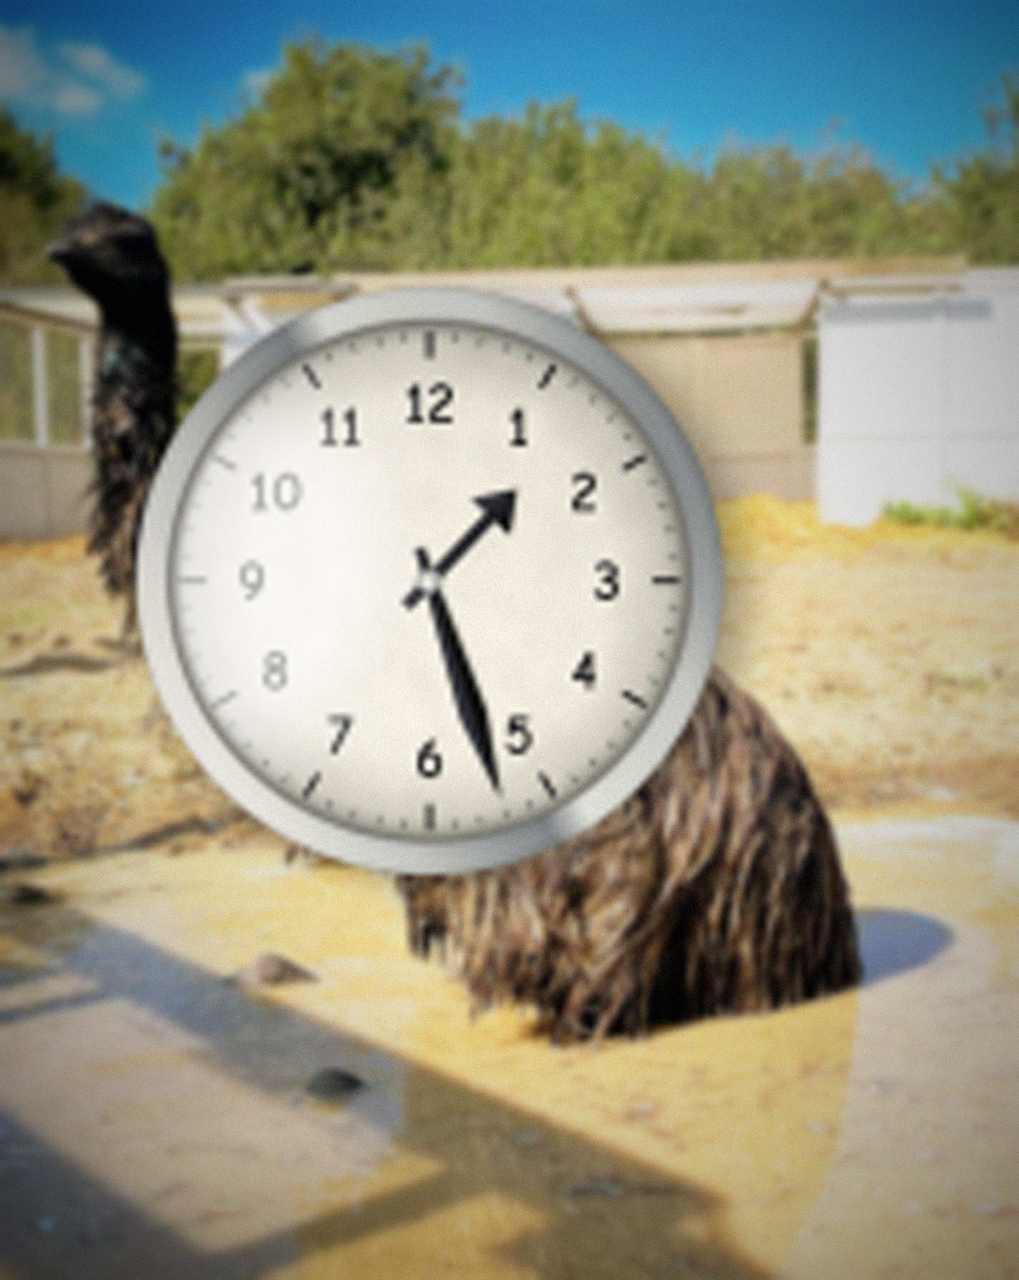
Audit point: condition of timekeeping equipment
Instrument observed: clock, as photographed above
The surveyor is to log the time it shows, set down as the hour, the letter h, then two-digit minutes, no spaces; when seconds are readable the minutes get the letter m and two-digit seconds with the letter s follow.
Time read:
1h27
